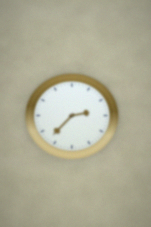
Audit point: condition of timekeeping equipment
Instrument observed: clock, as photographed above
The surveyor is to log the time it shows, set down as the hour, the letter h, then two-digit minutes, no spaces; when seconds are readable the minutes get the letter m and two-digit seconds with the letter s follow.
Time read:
2h37
